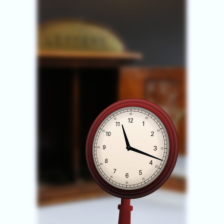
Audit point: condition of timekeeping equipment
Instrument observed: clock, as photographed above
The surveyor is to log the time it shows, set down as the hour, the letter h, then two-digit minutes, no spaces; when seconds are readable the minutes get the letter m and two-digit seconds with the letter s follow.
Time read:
11h18
